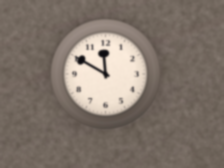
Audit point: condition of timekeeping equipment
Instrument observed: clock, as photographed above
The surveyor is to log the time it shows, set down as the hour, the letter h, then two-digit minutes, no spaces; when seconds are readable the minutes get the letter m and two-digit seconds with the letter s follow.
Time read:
11h50
